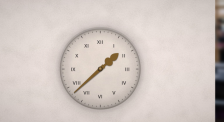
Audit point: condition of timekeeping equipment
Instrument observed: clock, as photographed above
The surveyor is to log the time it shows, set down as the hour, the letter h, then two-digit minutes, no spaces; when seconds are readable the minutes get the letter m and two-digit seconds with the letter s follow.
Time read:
1h38
